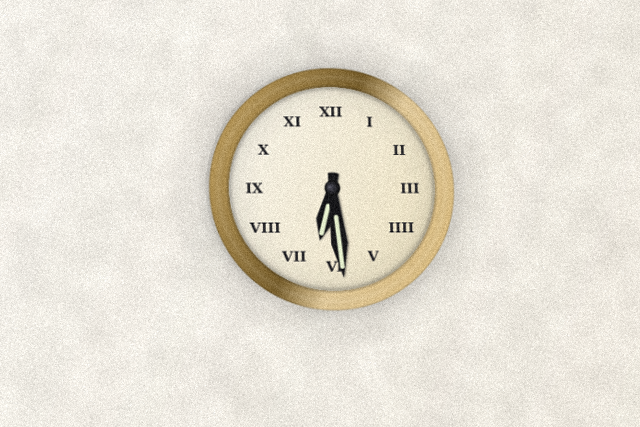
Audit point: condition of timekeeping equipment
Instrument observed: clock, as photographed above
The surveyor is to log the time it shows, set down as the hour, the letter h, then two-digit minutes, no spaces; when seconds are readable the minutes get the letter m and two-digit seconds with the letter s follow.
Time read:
6h29
